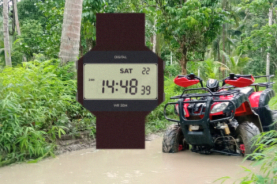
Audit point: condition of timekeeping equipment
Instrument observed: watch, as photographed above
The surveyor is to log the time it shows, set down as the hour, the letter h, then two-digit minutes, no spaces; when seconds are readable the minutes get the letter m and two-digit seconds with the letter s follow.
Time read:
14h48m39s
